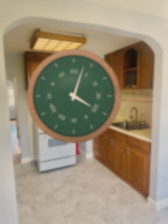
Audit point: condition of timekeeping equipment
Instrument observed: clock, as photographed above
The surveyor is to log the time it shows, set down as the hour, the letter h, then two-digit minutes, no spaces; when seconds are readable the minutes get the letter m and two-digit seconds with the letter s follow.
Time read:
4h03
